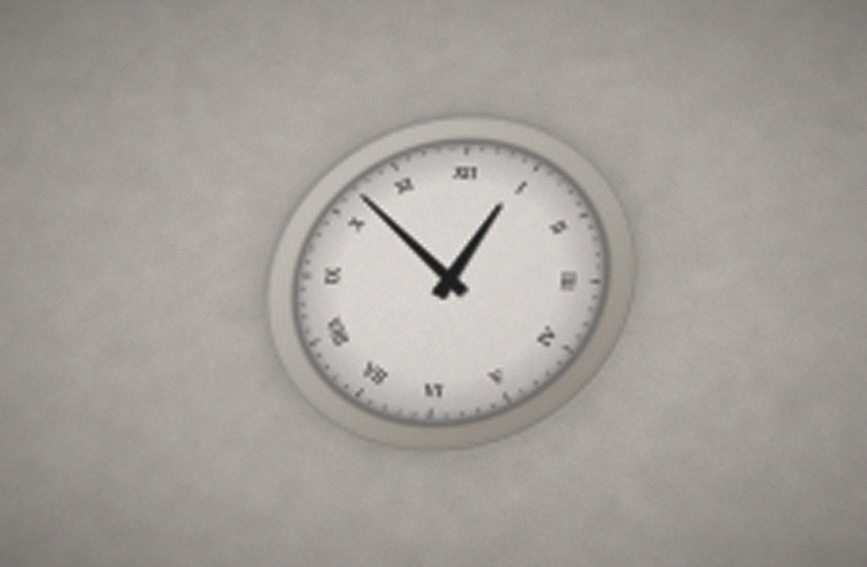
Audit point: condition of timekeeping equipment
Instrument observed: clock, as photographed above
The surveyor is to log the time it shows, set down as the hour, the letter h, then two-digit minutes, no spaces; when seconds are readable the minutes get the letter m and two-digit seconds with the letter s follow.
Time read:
12h52
